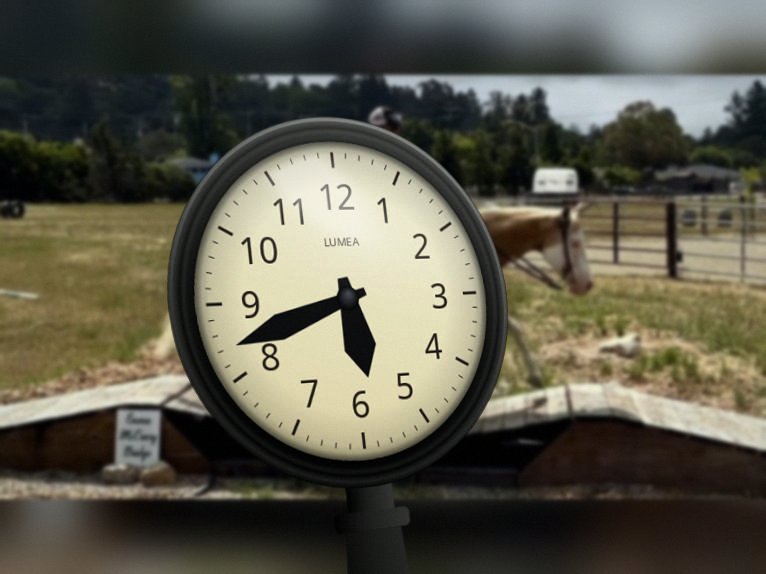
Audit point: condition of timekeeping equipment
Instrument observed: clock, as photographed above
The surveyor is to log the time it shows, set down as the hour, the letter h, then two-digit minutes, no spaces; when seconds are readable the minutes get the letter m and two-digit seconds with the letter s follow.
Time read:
5h42
